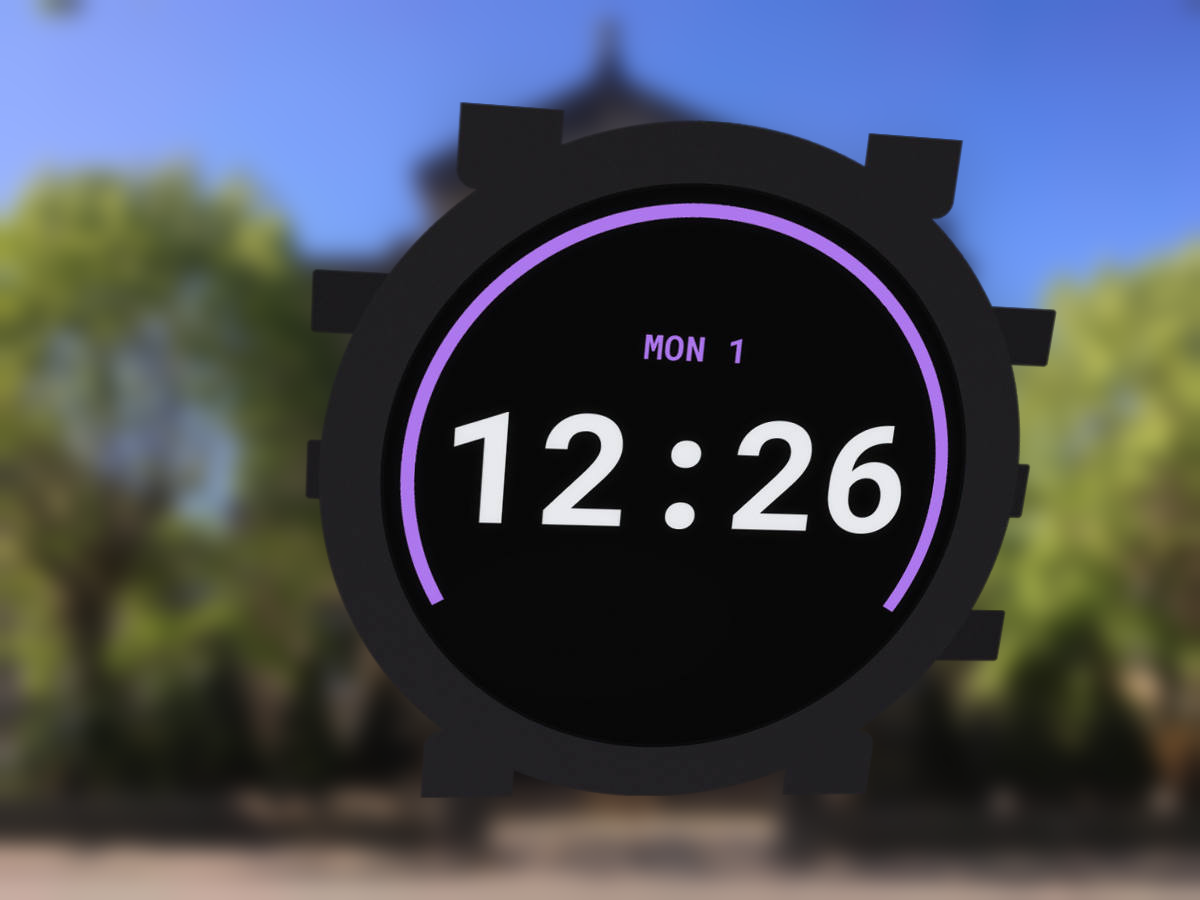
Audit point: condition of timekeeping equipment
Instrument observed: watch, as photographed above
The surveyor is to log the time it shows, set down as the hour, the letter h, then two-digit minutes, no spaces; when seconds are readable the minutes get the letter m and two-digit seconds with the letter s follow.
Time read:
12h26
